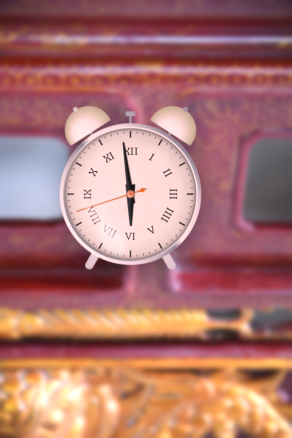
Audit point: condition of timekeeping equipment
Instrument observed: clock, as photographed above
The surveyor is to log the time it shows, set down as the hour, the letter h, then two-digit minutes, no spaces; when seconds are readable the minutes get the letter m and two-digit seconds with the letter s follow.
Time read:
5h58m42s
